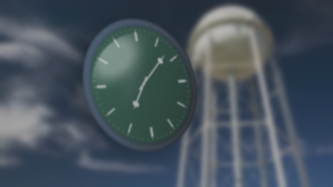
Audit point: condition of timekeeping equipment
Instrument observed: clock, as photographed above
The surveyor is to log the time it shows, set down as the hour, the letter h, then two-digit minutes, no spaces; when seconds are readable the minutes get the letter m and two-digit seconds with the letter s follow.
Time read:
7h08
